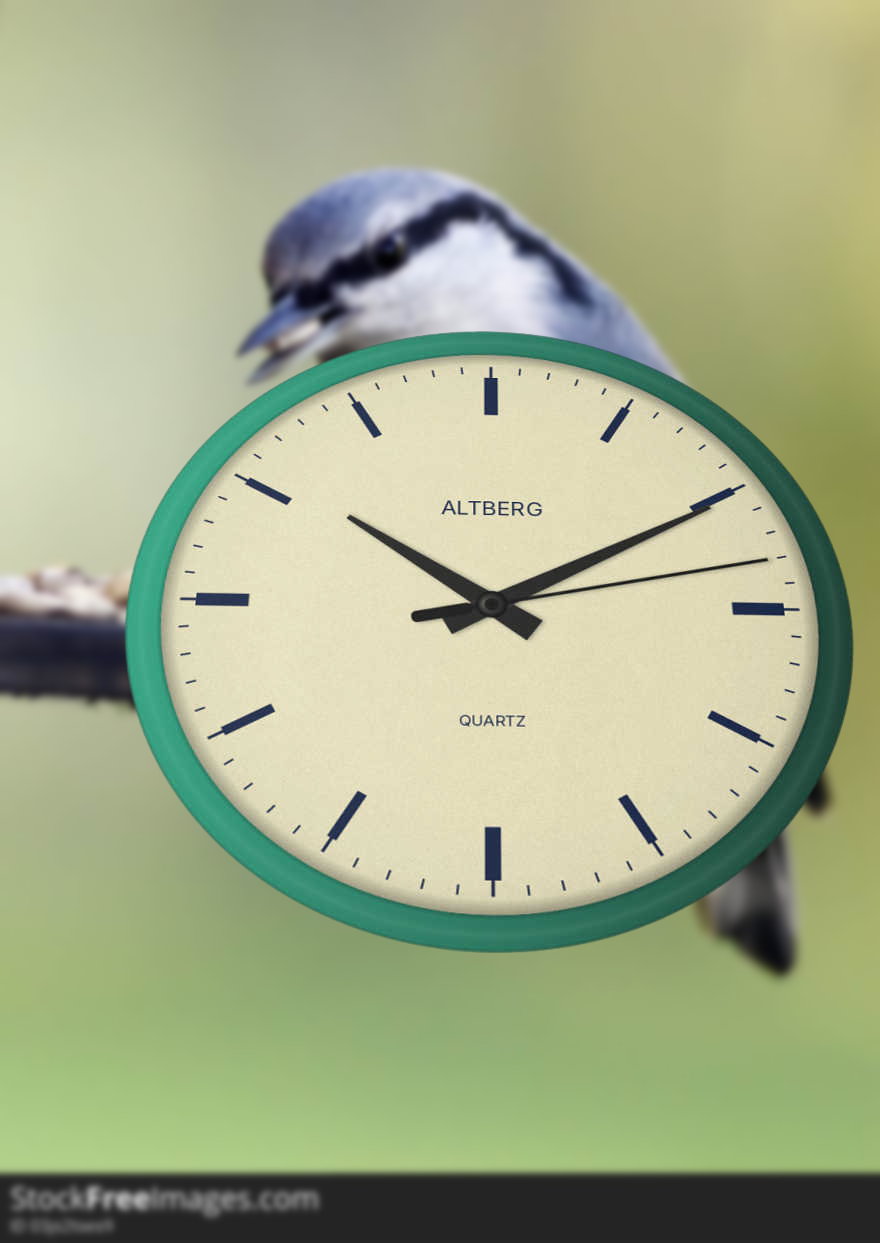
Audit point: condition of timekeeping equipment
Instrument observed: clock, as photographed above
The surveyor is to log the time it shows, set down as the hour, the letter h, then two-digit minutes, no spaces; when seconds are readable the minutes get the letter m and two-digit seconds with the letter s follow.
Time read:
10h10m13s
